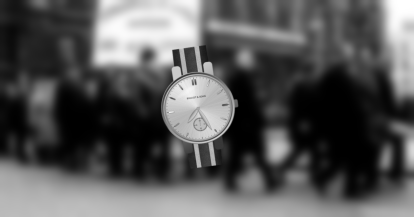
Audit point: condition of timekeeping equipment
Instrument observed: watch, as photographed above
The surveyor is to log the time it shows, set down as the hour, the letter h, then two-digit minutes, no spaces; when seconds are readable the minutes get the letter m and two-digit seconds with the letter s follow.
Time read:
7h26
